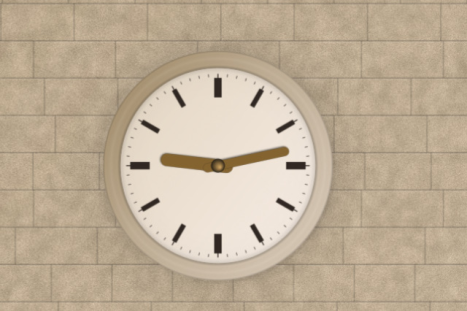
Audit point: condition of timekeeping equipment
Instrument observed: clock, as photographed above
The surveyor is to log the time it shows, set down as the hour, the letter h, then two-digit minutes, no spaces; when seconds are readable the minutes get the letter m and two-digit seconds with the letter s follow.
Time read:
9h13
